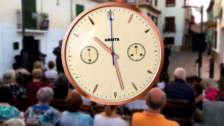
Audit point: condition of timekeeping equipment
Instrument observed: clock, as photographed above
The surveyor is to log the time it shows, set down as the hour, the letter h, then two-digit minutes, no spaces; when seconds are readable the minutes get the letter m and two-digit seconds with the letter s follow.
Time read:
10h28
